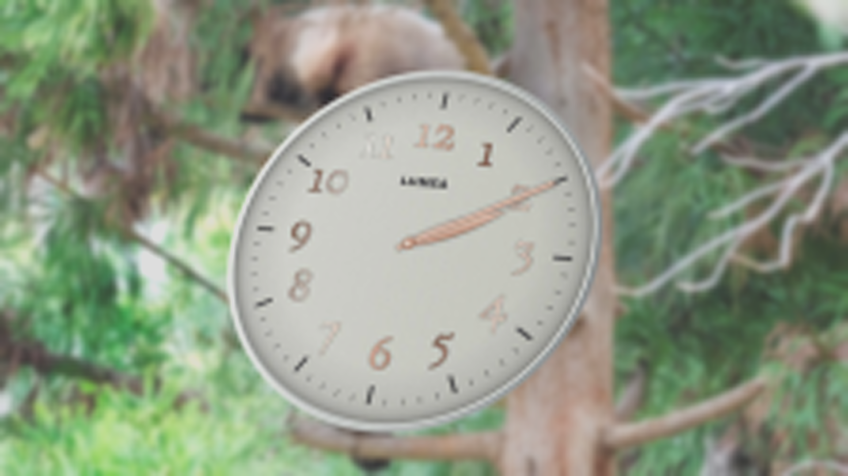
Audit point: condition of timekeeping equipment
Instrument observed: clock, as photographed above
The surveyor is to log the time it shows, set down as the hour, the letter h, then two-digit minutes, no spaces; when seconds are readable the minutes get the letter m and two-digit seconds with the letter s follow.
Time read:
2h10
